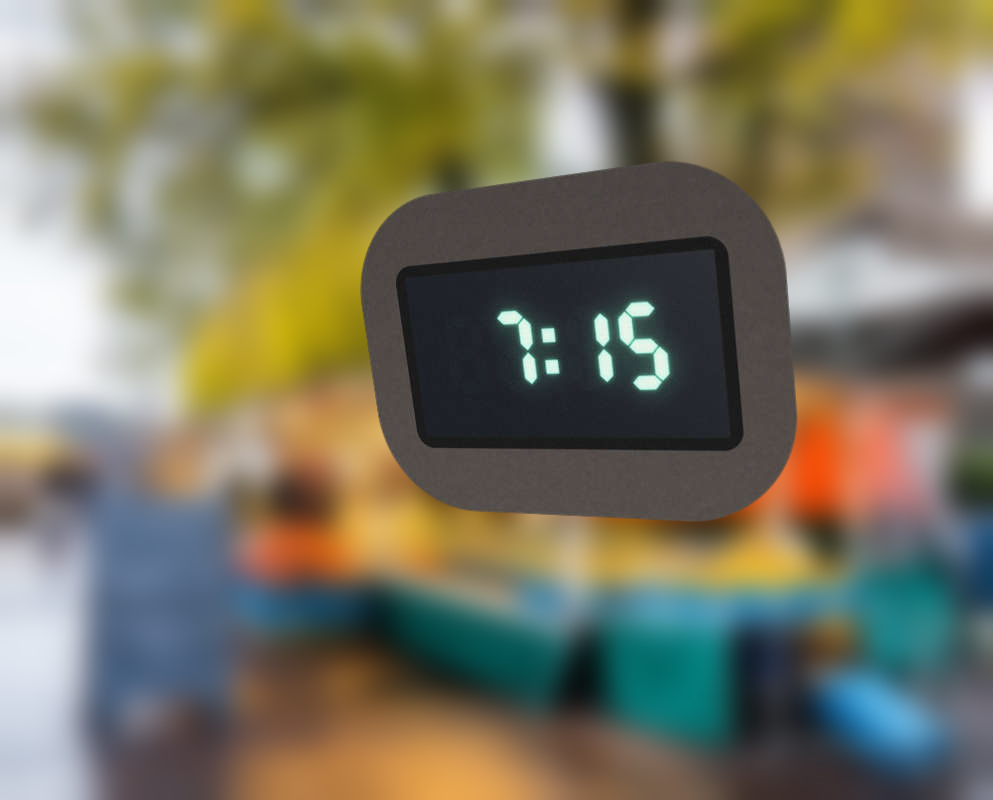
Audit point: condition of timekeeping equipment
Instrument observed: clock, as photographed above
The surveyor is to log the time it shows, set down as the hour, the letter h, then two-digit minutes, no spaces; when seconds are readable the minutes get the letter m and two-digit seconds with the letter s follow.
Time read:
7h15
